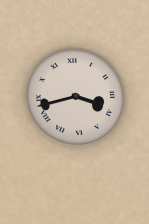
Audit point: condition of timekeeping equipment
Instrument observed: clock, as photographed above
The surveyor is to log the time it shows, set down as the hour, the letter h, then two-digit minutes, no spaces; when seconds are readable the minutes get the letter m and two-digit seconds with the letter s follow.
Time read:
3h43
